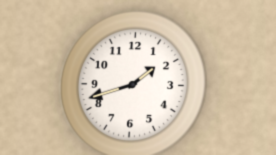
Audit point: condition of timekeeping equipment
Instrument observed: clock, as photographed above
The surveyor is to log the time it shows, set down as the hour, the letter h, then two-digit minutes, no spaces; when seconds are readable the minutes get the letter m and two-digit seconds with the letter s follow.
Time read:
1h42
